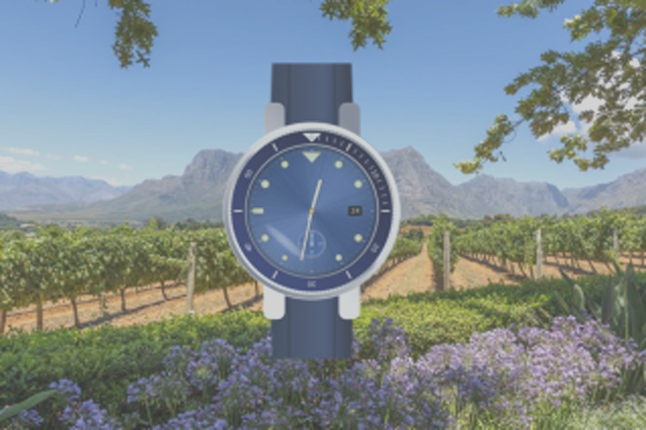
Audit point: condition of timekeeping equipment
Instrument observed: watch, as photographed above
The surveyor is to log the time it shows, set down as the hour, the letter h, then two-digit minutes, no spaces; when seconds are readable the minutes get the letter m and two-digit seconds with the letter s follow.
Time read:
12h32
